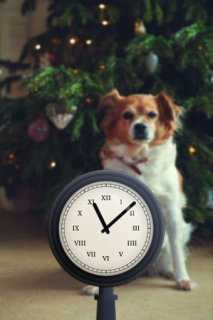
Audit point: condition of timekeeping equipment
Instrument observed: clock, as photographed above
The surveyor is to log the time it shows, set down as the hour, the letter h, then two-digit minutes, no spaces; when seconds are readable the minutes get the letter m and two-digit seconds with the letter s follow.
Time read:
11h08
